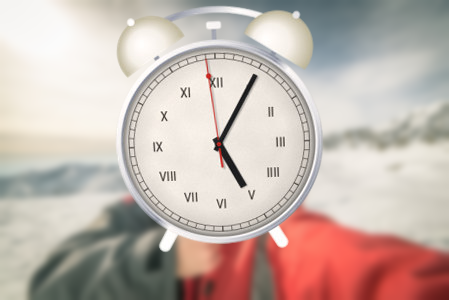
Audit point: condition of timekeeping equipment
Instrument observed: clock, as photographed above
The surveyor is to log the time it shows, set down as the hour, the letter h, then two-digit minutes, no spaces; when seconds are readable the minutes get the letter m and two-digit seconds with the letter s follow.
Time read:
5h04m59s
